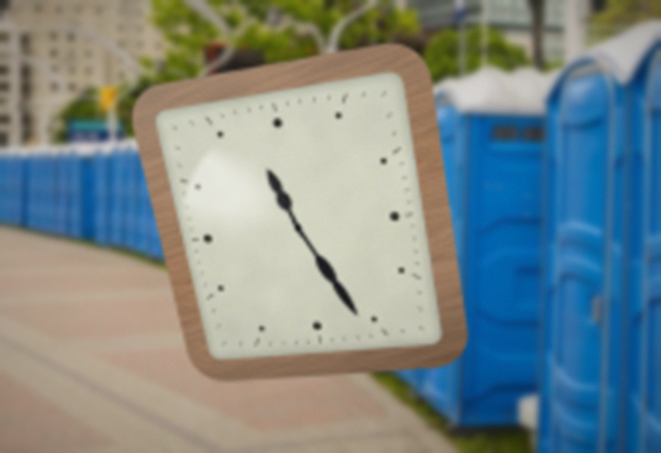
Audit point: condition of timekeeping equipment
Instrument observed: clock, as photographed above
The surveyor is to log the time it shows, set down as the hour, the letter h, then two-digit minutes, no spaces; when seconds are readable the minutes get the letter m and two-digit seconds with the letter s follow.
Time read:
11h26
